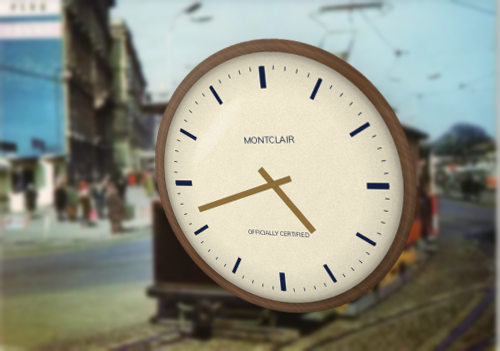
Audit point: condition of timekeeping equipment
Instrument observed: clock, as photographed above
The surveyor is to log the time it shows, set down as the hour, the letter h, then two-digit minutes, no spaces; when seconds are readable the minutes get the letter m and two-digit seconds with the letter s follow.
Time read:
4h42
